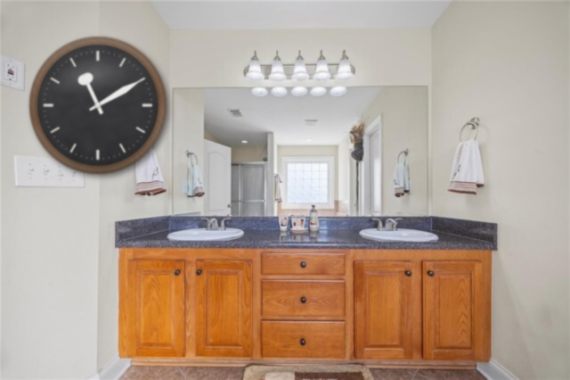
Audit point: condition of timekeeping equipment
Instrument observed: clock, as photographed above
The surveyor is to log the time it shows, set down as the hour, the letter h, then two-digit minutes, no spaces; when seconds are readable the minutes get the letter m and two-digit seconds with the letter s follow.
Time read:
11h10
